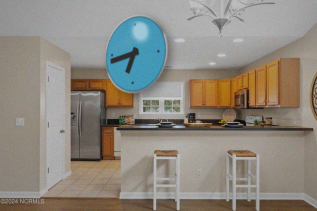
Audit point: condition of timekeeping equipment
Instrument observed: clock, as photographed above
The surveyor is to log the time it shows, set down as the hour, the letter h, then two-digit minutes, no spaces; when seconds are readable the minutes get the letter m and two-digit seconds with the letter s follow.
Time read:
6h43
